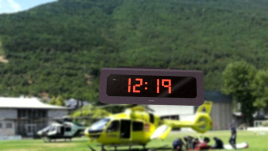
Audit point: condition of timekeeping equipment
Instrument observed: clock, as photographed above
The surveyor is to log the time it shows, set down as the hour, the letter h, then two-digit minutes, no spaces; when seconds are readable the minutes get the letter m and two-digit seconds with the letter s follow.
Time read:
12h19
